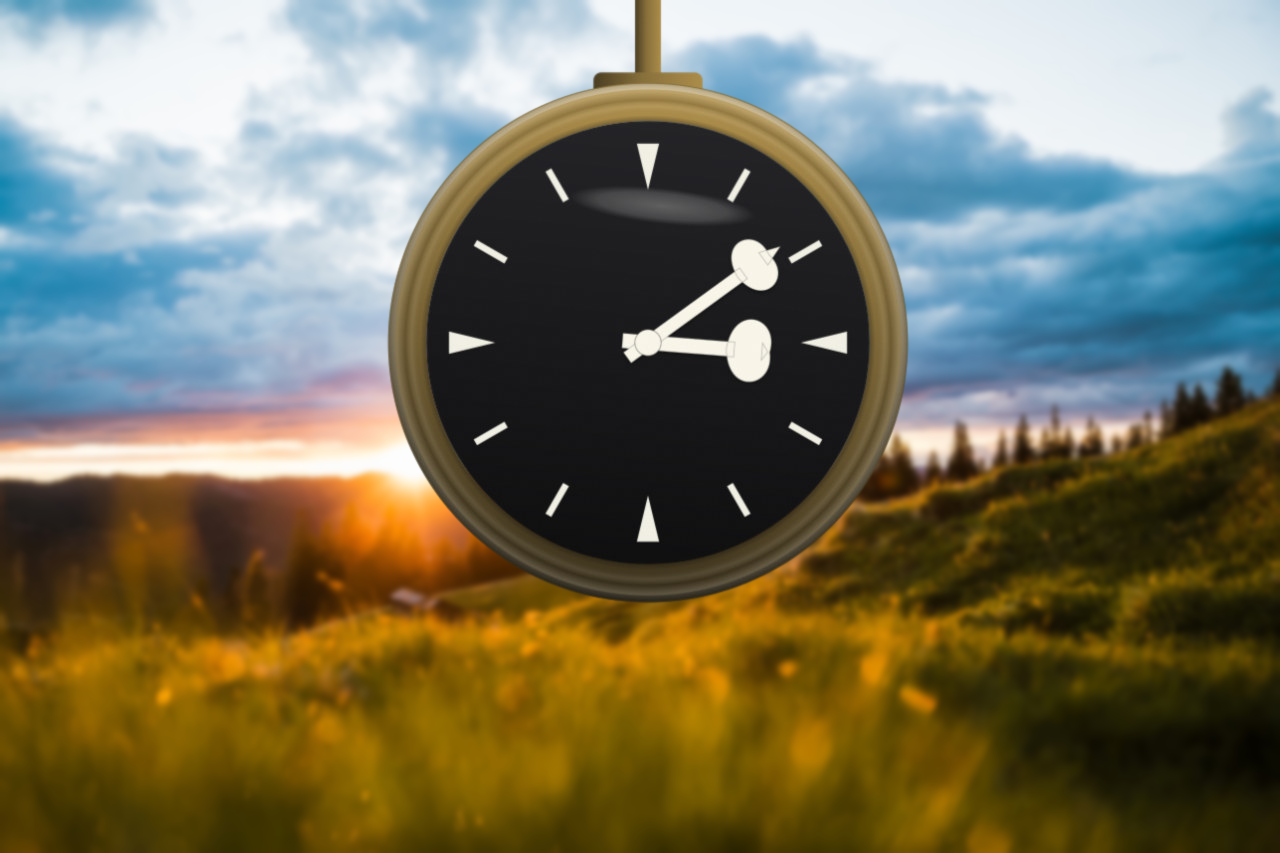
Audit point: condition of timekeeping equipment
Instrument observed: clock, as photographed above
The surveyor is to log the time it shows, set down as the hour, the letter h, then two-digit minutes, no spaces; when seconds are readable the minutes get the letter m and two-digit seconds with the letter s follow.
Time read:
3h09
